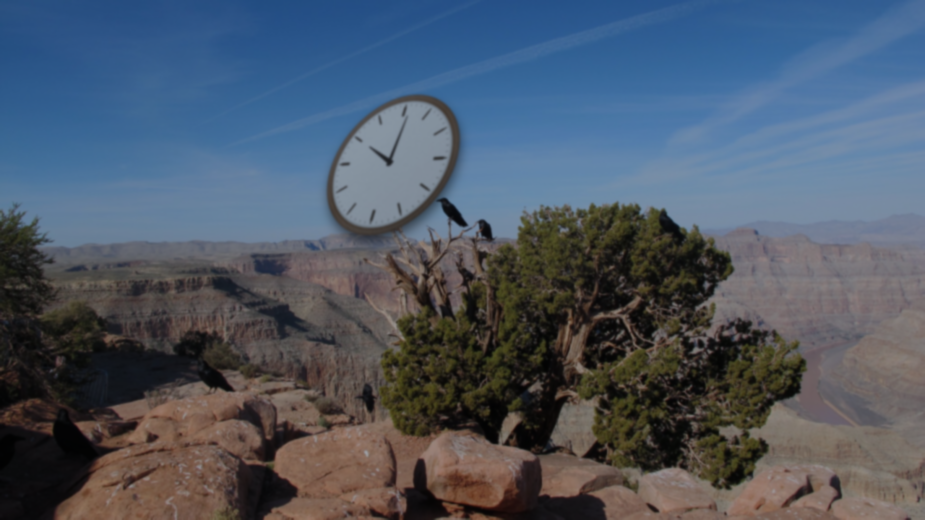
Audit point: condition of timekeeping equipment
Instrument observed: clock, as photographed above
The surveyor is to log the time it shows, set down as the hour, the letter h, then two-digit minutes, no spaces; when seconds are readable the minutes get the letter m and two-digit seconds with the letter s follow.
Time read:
10h01
